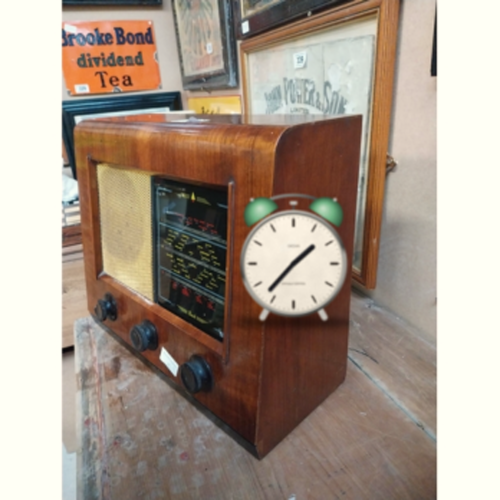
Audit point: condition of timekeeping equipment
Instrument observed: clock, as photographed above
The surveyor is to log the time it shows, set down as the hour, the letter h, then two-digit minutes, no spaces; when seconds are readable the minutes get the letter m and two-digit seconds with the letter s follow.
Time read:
1h37
